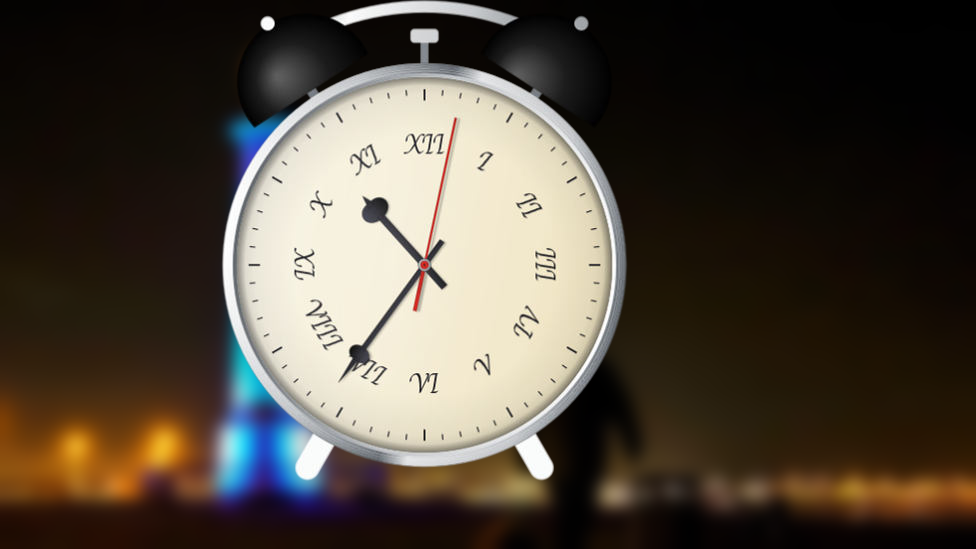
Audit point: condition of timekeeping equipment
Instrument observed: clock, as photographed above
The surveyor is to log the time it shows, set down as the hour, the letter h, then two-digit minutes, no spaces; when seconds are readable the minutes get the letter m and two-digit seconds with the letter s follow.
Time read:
10h36m02s
